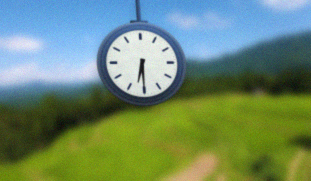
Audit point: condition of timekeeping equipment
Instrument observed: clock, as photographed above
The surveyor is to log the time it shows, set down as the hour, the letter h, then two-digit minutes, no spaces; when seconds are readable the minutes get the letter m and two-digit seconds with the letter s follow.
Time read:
6h30
